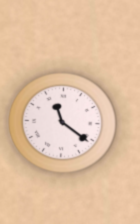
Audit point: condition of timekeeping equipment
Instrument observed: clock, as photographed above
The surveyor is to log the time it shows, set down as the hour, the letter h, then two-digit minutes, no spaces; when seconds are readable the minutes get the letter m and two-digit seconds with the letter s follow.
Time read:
11h21
